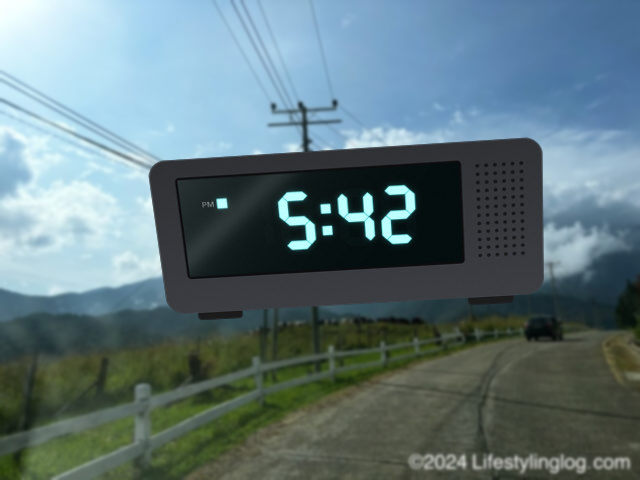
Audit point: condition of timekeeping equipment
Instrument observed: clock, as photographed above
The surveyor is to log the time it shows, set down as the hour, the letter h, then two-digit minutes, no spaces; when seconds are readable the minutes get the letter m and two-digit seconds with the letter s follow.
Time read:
5h42
